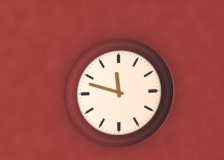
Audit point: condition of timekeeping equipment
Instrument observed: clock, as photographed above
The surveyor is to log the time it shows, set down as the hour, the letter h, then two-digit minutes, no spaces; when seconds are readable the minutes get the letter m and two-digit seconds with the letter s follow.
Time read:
11h48
